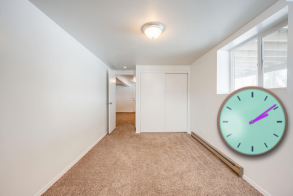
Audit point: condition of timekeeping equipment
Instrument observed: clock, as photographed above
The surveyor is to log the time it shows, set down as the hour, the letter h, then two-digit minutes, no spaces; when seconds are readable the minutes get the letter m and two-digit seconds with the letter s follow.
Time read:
2h09
